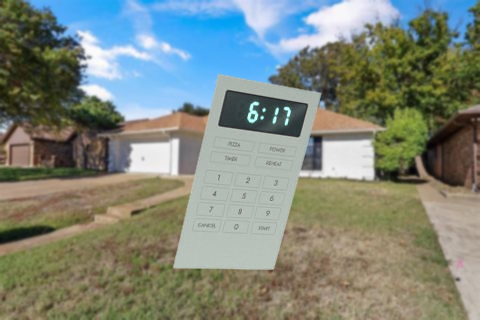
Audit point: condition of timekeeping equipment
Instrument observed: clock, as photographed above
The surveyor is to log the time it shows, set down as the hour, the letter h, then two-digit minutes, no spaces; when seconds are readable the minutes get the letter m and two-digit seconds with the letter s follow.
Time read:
6h17
